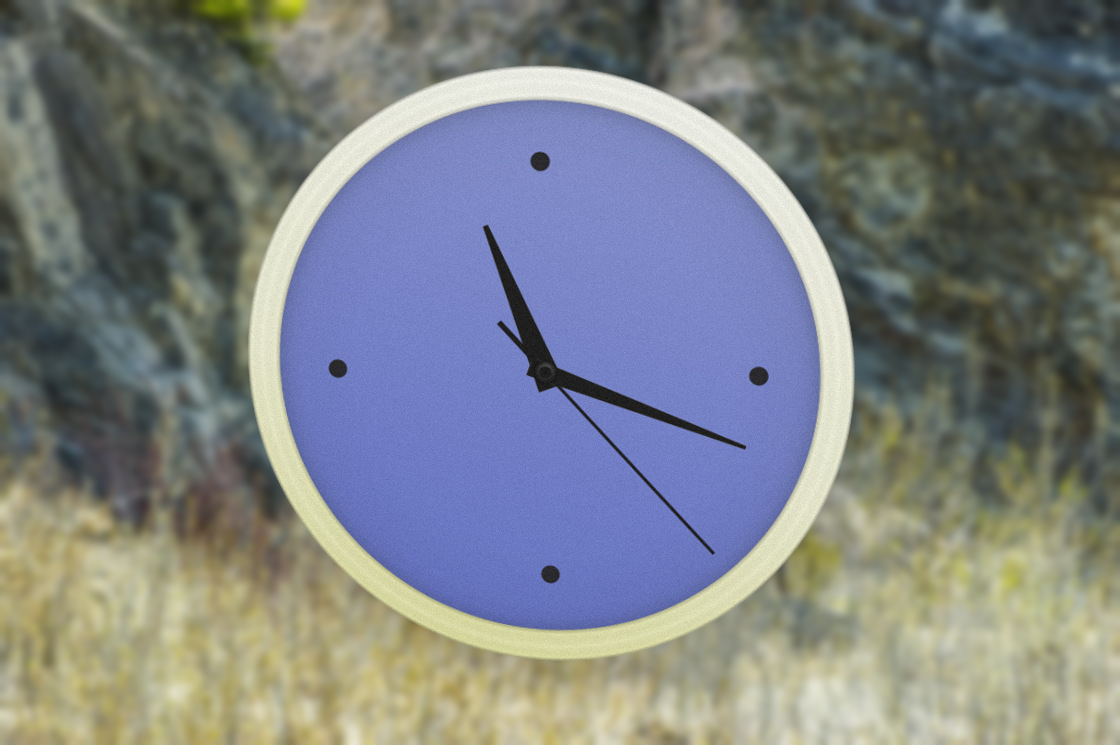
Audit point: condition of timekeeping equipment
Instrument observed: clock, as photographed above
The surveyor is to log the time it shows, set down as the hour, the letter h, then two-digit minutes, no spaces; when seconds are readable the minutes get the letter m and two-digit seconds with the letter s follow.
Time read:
11h18m23s
